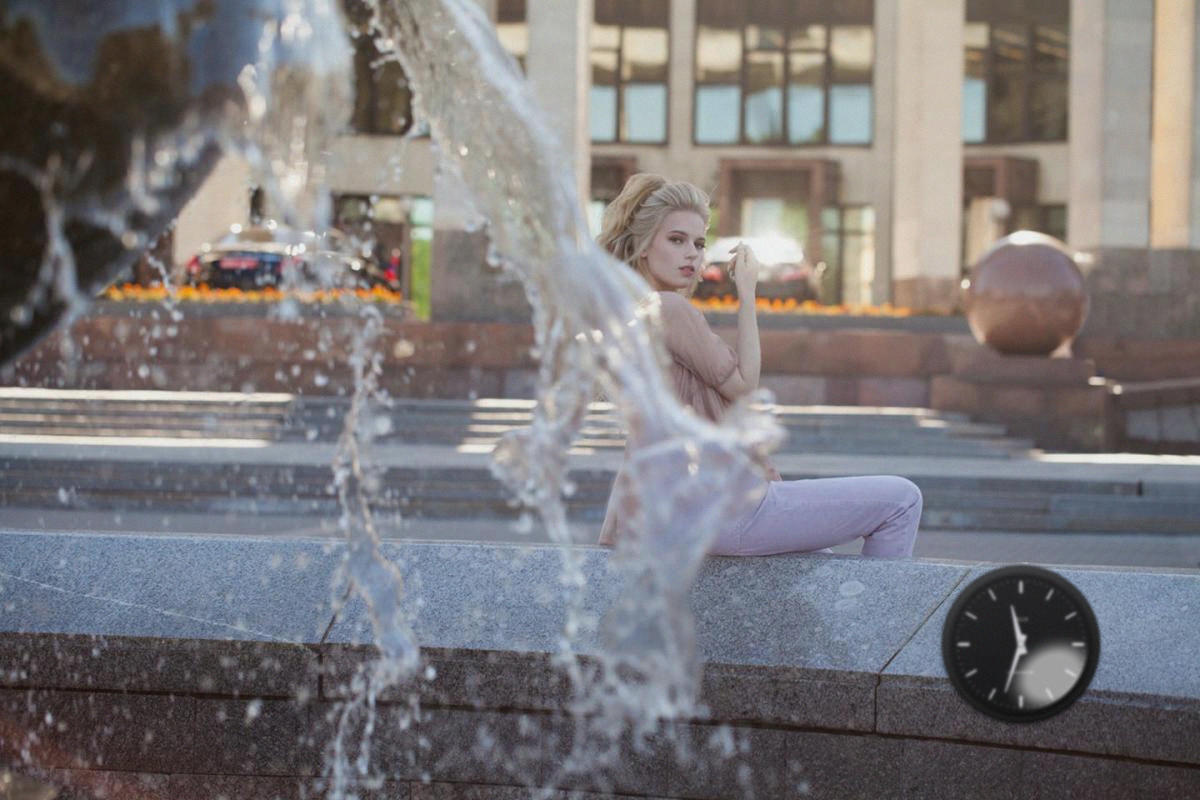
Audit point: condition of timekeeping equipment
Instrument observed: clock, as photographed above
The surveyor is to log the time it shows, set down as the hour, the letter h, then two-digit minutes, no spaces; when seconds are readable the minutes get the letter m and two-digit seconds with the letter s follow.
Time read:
11h33
